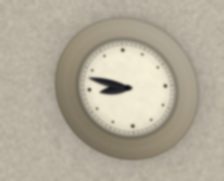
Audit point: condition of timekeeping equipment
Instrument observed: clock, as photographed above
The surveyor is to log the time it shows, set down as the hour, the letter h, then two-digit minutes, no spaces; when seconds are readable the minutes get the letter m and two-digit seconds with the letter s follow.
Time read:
8h48
